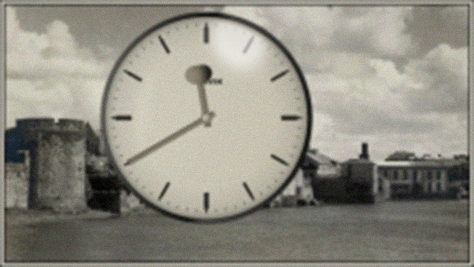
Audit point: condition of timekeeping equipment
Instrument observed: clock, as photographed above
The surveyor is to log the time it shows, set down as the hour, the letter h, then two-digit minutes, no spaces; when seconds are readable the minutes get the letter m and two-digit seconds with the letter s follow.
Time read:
11h40
